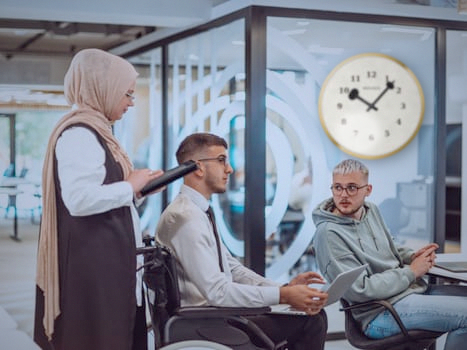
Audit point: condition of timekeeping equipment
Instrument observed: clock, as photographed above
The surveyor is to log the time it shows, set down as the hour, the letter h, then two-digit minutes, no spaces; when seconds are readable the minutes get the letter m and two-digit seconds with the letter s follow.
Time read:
10h07
